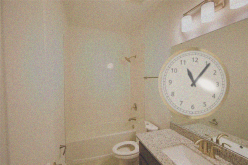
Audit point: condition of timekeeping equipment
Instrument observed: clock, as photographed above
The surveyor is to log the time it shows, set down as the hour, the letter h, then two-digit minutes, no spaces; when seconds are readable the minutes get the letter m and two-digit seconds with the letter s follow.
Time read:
11h06
